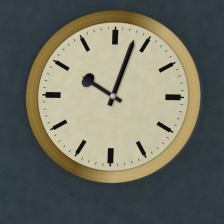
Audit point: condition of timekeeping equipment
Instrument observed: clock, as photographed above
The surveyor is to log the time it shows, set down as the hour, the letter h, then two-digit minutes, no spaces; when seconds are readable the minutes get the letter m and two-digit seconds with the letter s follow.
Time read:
10h03
